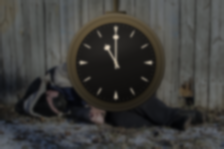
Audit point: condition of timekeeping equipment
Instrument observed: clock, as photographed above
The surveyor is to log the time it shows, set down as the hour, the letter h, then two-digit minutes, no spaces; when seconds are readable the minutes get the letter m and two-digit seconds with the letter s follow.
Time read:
11h00
